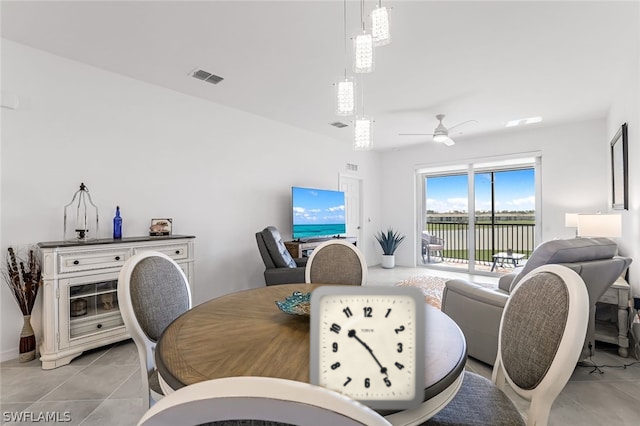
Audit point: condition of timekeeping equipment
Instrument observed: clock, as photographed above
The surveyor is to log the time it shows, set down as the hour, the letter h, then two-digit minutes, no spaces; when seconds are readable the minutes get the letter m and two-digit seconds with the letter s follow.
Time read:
10h24
